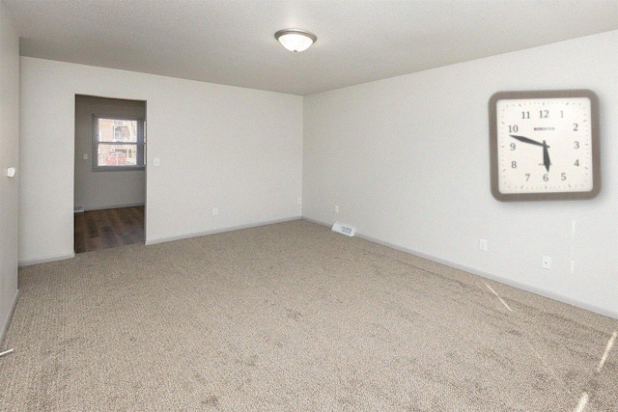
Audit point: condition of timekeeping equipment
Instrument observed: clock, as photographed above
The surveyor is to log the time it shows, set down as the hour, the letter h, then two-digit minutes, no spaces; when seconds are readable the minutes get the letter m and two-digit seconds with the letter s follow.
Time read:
5h48
